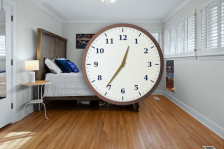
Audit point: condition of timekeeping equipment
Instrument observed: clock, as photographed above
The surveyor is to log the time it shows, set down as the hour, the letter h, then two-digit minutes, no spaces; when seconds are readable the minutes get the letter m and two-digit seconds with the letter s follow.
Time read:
12h36
